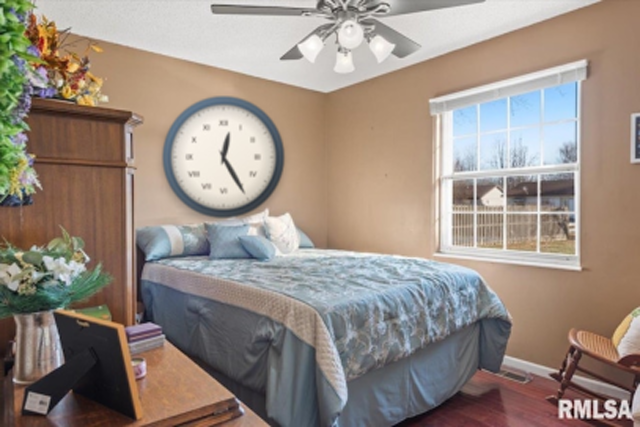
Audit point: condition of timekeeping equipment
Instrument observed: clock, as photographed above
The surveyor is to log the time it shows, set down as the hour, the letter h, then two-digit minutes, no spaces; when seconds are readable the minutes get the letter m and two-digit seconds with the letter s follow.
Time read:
12h25
